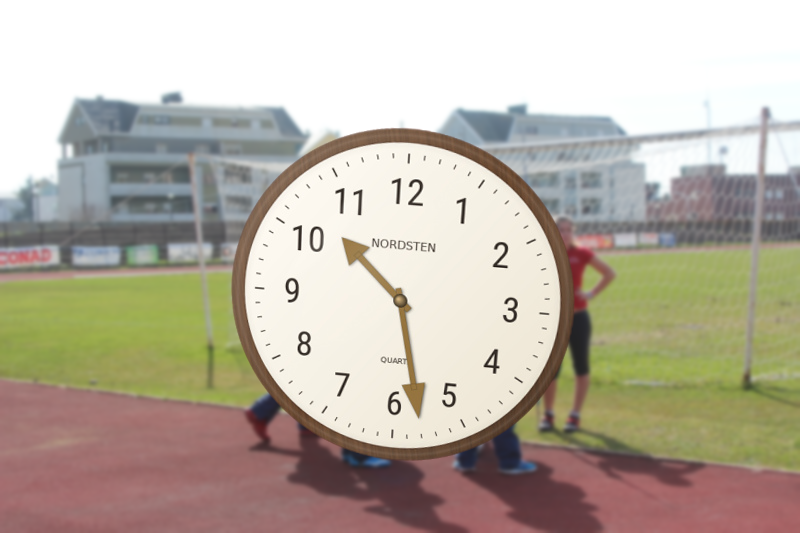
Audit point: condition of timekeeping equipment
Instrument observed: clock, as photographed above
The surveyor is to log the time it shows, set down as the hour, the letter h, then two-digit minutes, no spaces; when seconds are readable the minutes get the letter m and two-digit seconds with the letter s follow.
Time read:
10h28
